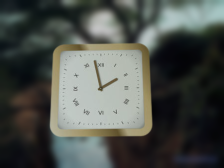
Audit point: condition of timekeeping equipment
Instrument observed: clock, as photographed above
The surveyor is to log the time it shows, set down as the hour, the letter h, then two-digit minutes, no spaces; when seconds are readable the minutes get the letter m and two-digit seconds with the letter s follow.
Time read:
1h58
